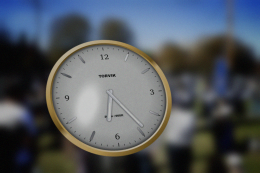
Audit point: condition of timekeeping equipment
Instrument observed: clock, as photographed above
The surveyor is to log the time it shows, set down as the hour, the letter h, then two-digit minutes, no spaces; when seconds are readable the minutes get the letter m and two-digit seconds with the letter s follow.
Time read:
6h24
